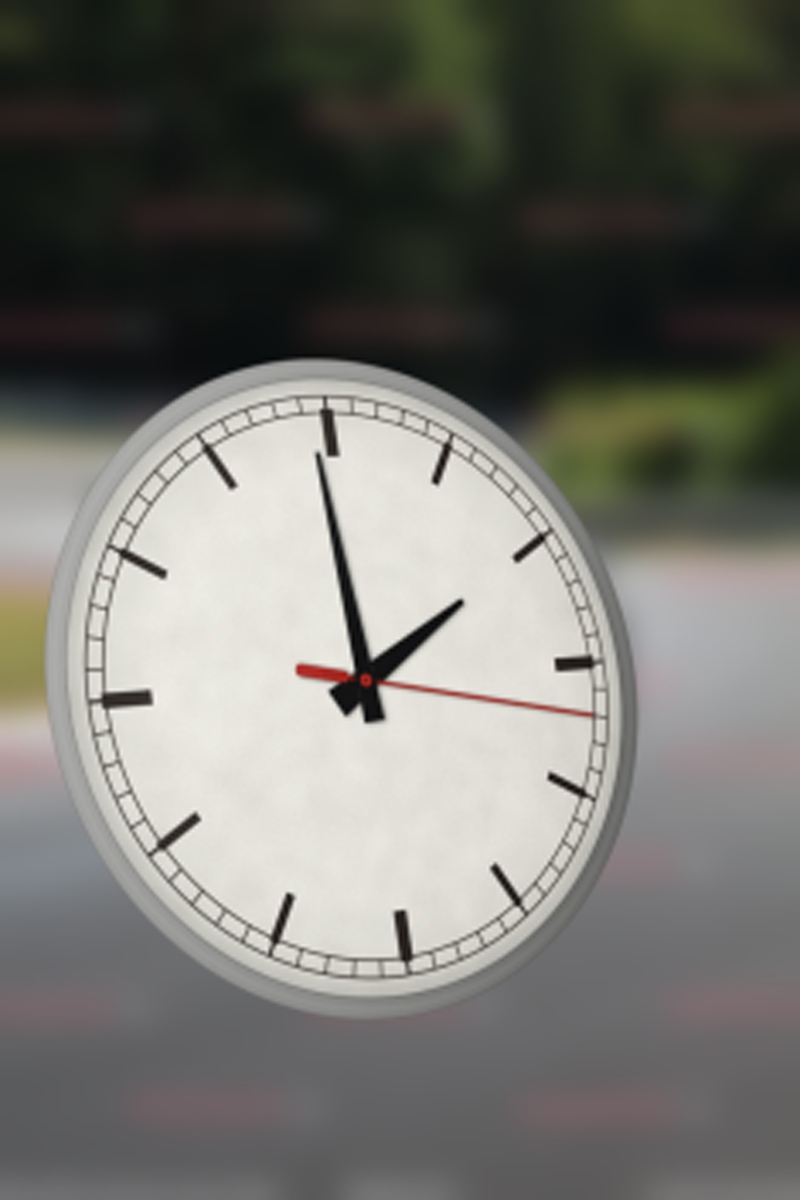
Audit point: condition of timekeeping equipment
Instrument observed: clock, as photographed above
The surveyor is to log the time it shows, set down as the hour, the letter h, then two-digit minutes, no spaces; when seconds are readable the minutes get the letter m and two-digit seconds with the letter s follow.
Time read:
1h59m17s
